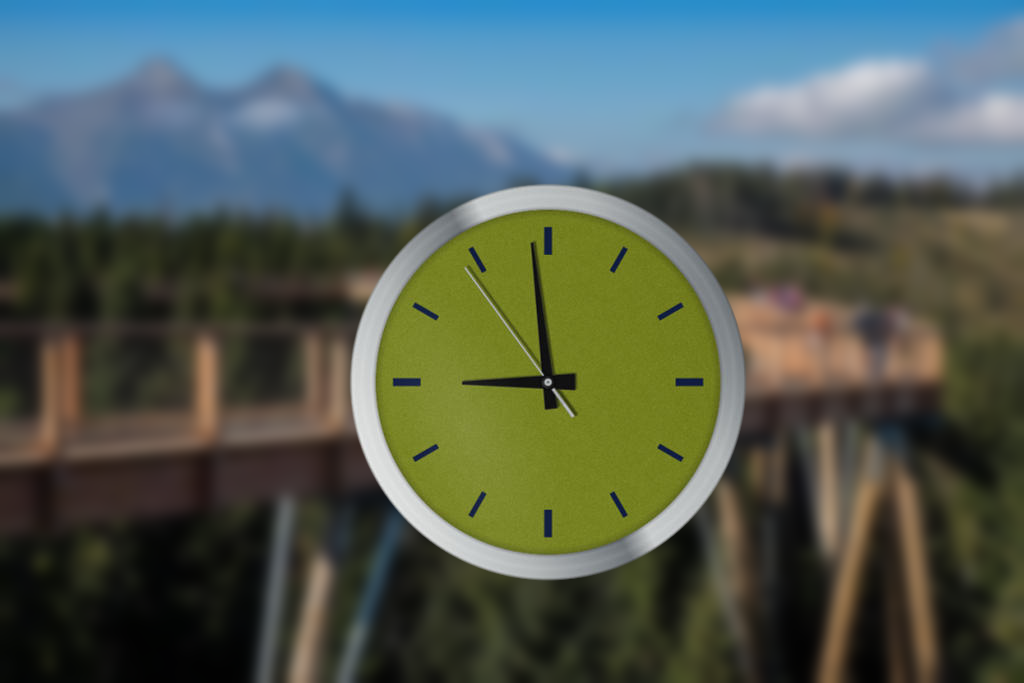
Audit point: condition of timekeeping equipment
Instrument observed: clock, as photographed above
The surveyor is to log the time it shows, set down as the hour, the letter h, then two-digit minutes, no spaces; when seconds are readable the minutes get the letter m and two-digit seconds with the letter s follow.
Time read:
8h58m54s
